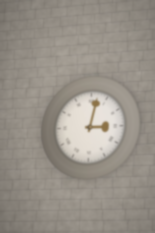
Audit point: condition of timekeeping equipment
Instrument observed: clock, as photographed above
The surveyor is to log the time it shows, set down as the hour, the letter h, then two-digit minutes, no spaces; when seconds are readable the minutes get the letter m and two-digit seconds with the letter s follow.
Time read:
3h02
